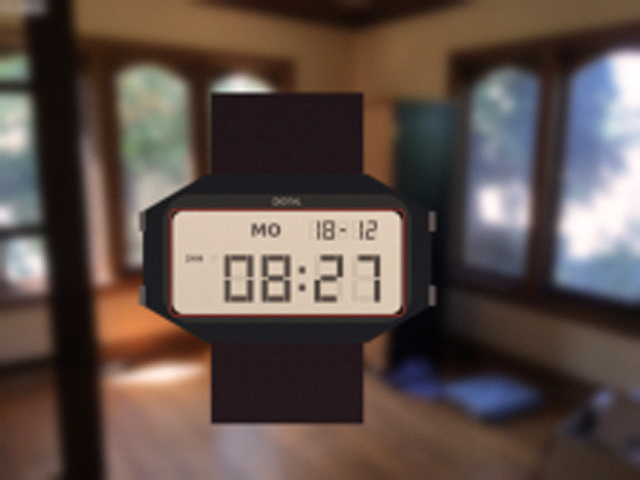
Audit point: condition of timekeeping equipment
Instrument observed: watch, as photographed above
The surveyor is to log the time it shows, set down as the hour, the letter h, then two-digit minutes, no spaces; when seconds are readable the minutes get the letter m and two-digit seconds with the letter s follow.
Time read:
8h27
